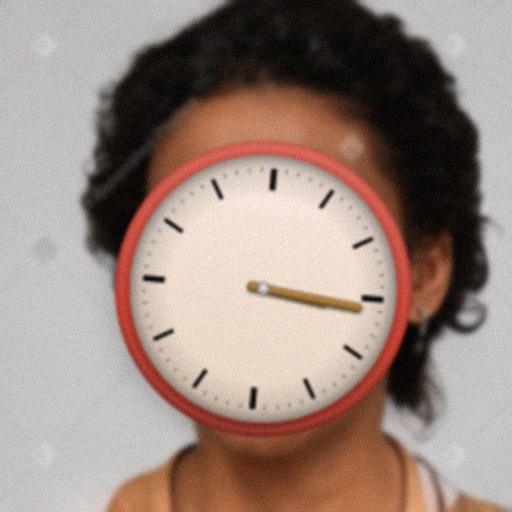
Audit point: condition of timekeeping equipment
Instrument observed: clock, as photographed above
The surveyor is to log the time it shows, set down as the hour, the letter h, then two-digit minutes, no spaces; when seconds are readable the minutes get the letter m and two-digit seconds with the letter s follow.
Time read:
3h16
